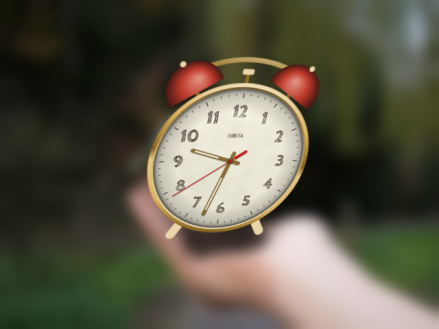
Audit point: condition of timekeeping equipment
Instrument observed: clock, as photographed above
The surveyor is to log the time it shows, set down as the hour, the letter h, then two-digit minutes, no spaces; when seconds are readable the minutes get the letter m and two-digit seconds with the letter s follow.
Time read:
9h32m39s
